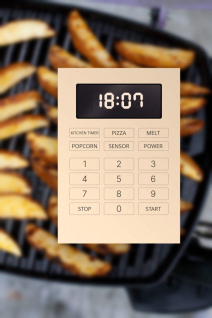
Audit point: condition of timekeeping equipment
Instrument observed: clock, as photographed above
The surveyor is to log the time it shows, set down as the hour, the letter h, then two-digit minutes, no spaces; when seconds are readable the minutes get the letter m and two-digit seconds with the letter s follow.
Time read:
18h07
